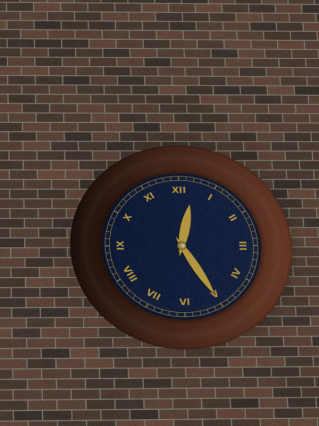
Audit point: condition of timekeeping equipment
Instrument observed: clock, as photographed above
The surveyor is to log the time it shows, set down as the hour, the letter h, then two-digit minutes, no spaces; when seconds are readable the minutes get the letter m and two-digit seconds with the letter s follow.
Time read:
12h25
